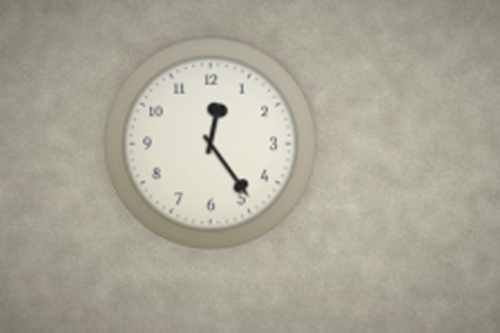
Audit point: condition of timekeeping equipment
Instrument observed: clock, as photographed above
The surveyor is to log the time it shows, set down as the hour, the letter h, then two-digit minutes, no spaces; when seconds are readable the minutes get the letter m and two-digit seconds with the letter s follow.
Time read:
12h24
